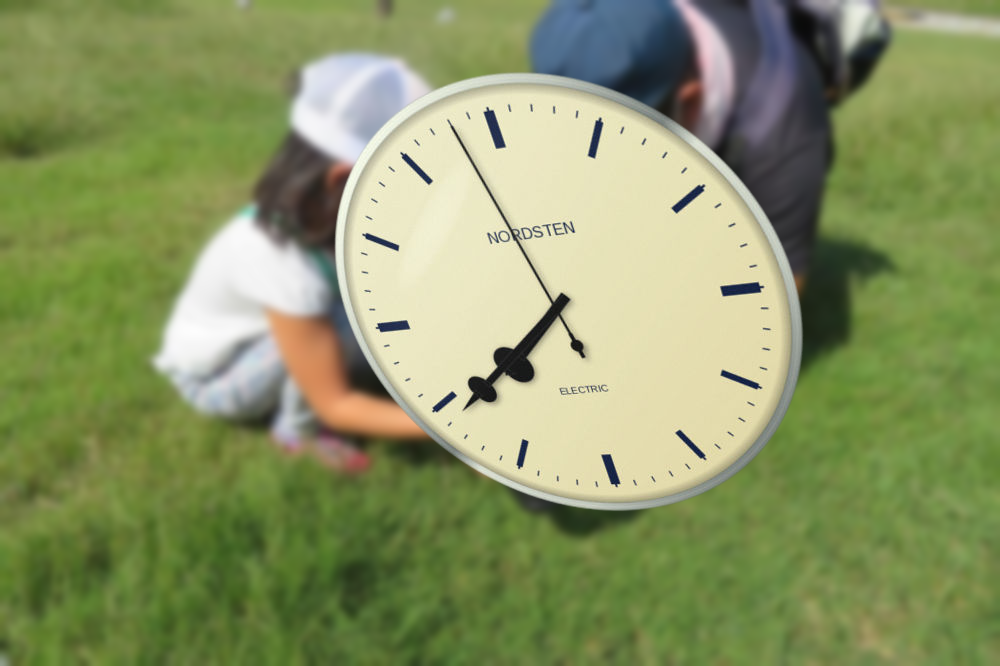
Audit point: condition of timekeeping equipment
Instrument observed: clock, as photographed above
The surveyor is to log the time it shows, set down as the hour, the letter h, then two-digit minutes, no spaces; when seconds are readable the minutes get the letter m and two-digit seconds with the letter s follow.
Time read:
7h38m58s
